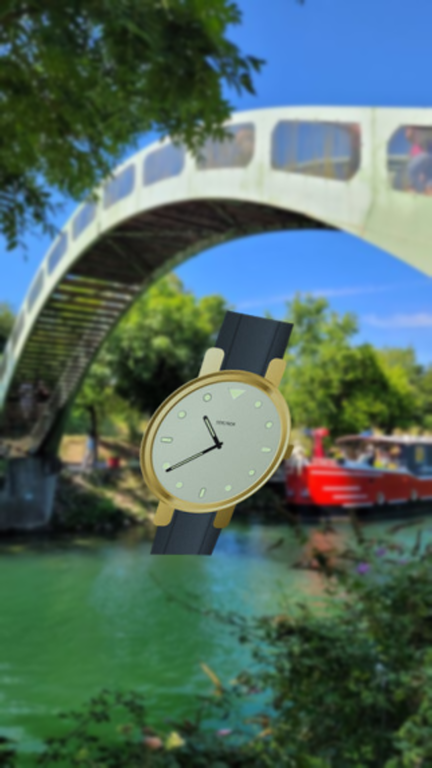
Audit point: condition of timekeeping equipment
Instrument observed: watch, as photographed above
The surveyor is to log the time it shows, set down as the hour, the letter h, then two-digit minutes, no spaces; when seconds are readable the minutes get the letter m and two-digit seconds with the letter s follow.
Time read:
10h39
